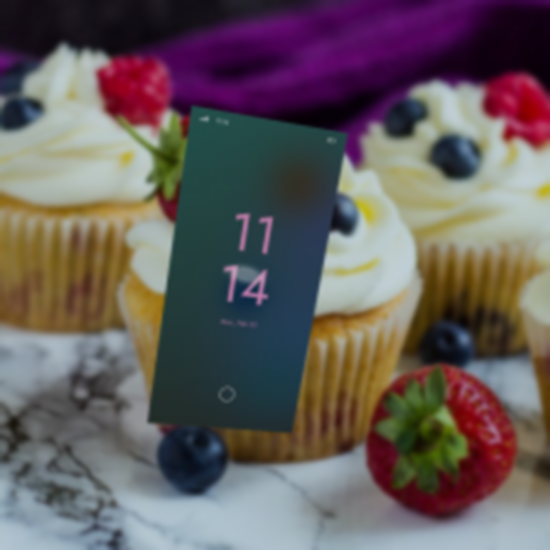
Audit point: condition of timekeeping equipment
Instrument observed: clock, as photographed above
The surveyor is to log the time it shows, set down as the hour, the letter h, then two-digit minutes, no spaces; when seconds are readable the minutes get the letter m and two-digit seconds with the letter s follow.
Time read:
11h14
